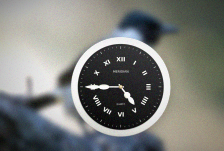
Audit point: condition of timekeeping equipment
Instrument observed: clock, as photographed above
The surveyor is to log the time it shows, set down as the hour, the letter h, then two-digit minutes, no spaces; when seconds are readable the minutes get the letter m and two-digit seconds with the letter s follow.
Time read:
4h45
